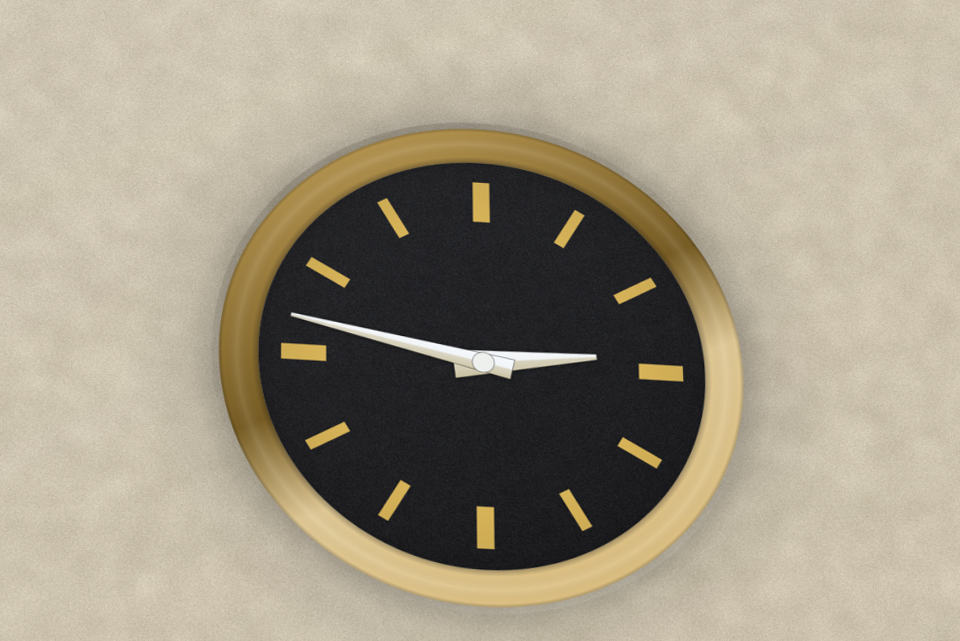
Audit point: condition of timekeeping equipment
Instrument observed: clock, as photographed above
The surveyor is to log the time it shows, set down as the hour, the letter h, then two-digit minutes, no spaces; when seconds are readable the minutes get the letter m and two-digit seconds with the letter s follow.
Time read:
2h47
